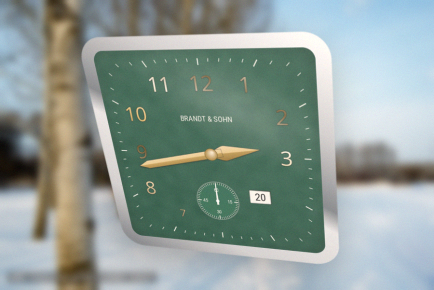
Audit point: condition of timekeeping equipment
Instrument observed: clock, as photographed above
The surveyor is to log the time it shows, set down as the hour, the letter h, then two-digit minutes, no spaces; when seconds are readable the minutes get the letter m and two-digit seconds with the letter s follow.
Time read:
2h43
